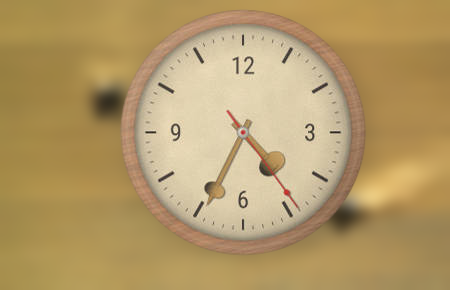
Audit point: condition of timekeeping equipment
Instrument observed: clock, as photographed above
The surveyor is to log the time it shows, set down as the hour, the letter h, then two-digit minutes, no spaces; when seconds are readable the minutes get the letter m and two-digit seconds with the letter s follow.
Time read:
4h34m24s
